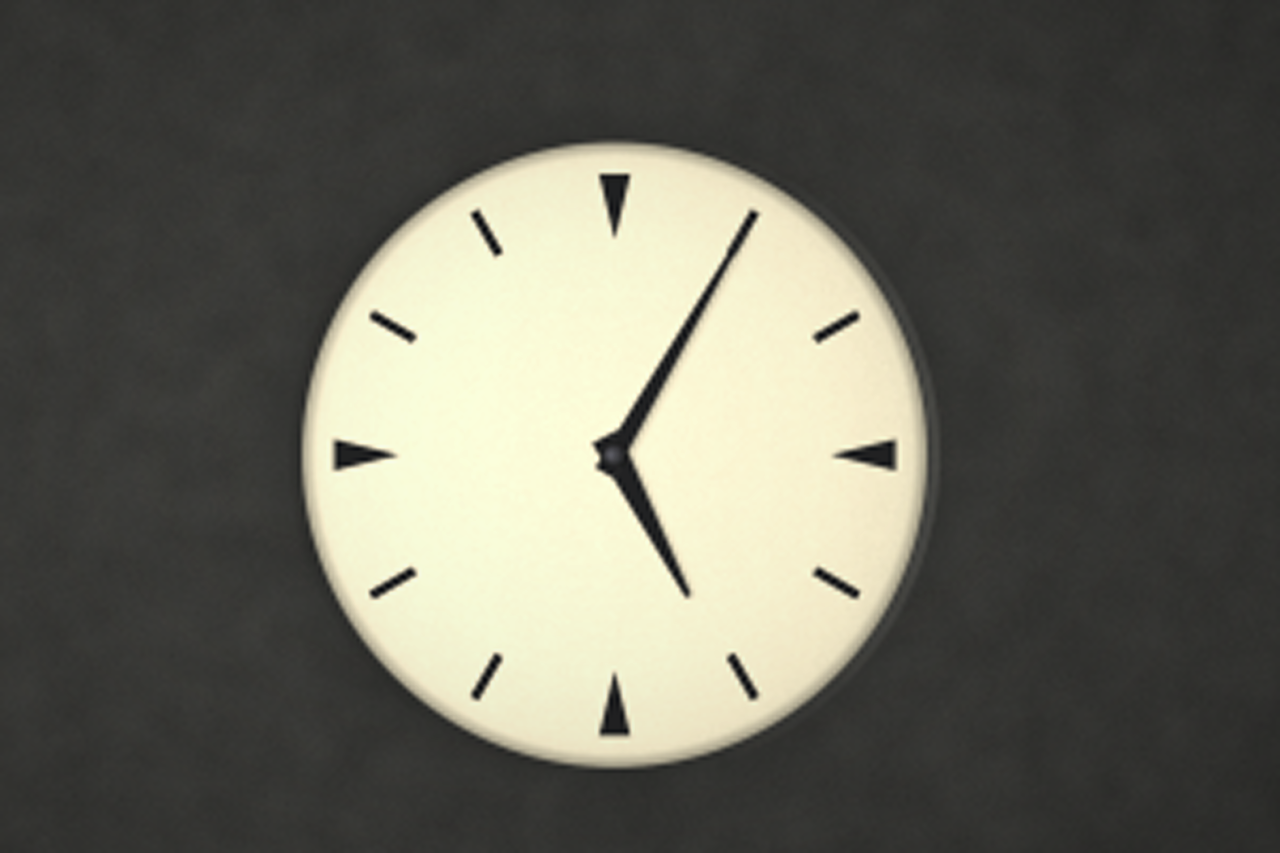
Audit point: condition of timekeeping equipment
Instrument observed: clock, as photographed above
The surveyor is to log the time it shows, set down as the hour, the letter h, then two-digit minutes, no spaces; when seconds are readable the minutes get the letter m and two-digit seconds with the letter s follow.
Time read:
5h05
